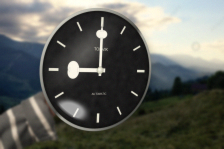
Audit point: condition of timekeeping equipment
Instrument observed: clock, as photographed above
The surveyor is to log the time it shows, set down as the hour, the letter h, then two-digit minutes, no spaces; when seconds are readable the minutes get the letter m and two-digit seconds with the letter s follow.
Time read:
9h00
